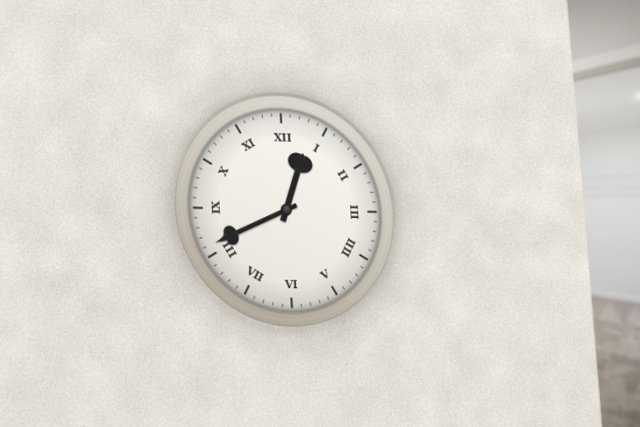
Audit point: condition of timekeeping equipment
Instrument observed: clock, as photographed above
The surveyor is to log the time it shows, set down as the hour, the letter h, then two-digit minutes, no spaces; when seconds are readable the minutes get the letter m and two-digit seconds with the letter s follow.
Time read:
12h41
